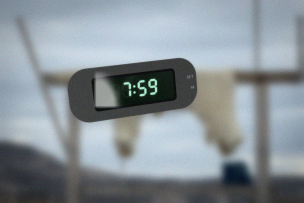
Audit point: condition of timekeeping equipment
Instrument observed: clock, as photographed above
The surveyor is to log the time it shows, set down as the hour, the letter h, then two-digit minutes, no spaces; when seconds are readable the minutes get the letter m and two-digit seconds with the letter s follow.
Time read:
7h59
